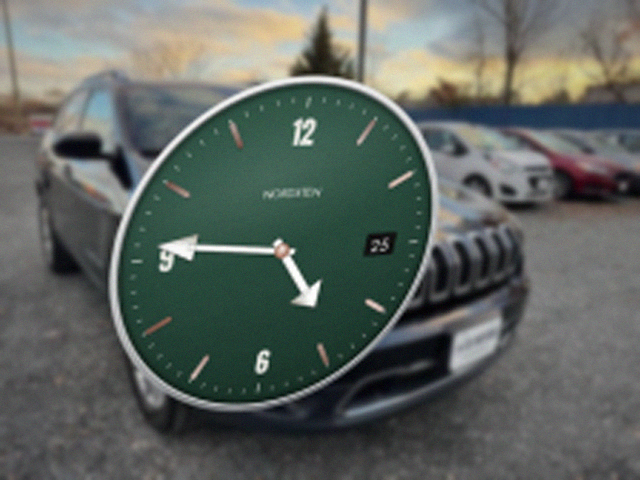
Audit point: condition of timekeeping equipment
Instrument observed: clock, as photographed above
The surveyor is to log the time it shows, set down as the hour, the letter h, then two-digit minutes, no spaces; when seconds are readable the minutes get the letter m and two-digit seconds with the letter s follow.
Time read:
4h46
